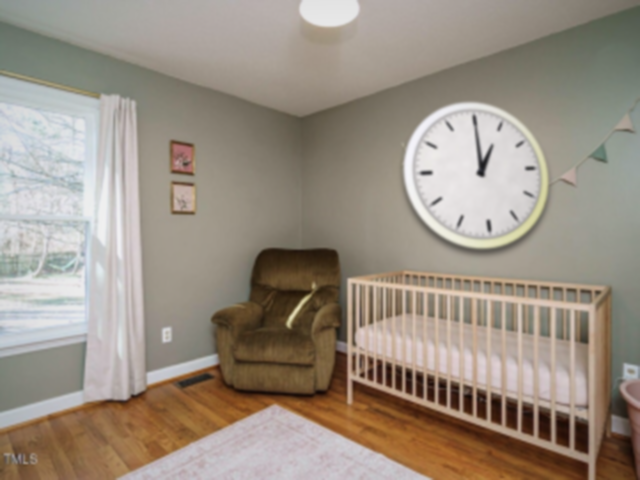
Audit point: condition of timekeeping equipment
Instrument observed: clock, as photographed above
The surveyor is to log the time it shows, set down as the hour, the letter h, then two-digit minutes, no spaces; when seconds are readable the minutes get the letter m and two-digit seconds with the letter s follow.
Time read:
1h00
